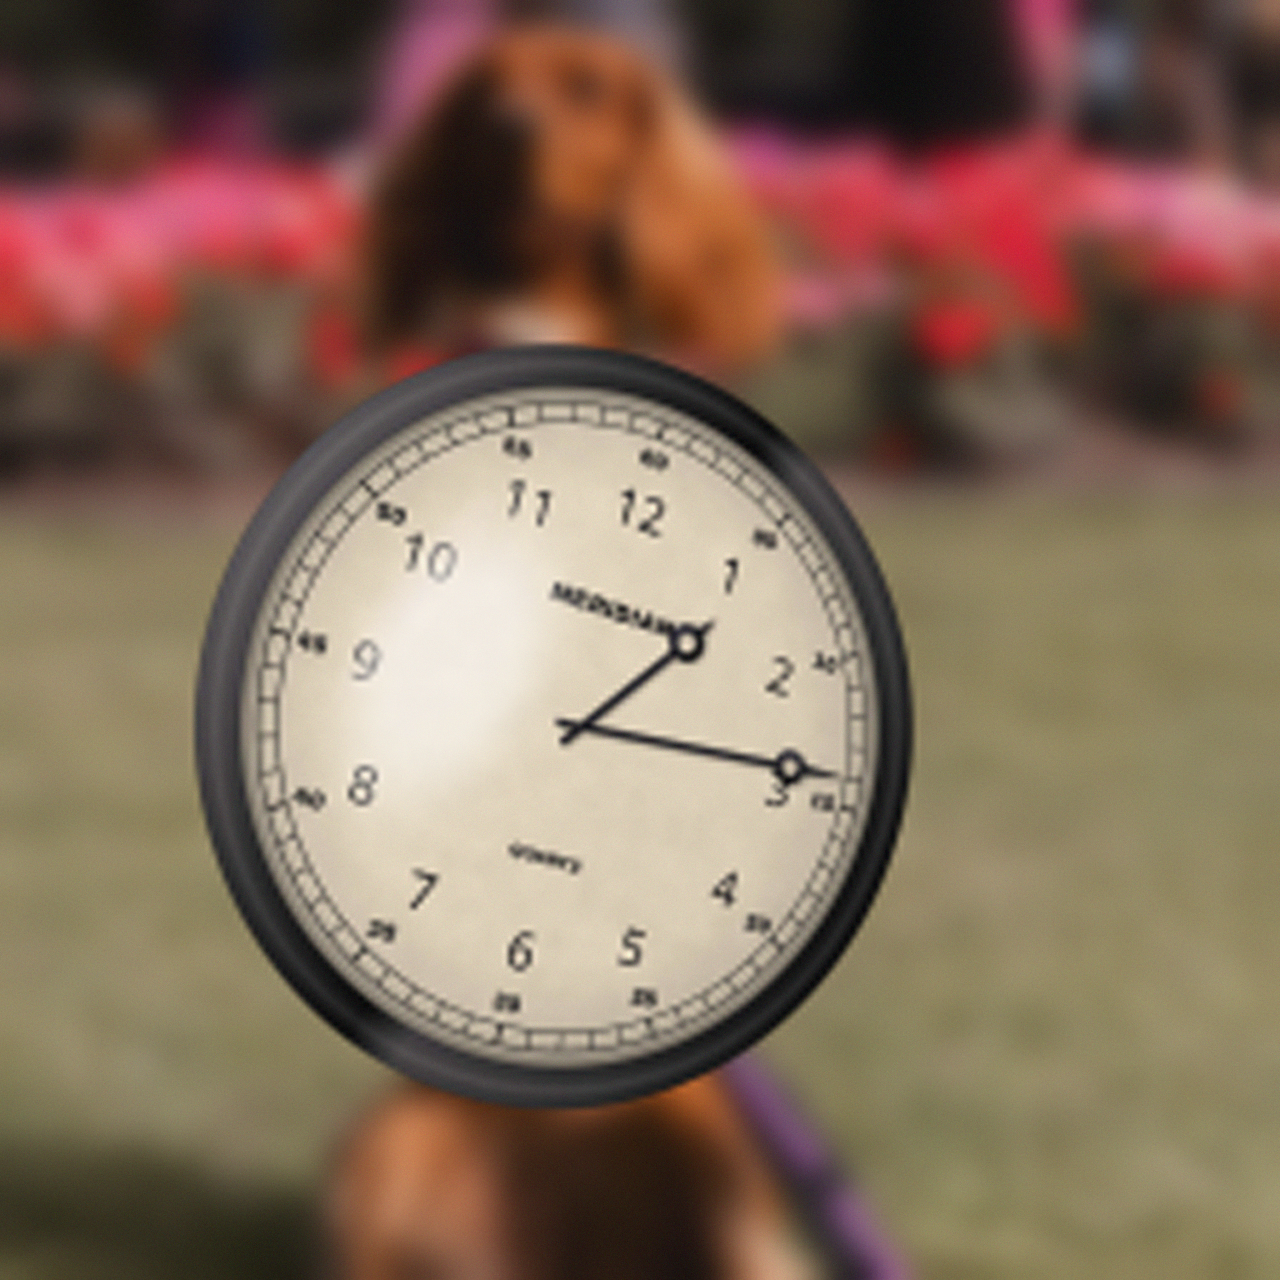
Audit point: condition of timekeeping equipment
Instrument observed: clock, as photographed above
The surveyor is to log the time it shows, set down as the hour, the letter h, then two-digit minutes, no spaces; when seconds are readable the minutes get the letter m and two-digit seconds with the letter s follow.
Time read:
1h14
